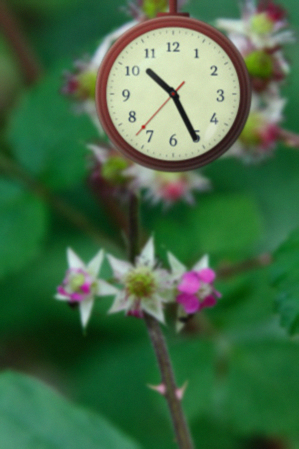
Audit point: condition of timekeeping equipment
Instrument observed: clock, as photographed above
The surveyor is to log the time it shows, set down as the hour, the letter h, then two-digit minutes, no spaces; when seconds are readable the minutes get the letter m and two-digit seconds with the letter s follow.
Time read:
10h25m37s
